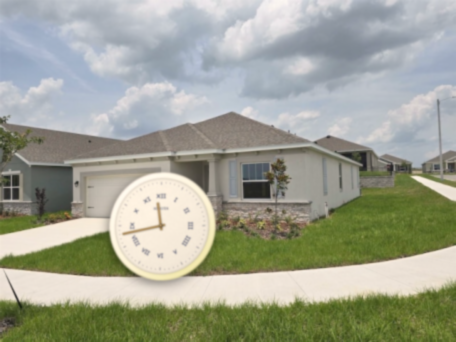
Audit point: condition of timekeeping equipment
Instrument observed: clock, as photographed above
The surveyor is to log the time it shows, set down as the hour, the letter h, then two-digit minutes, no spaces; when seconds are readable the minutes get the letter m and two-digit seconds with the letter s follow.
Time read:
11h43
